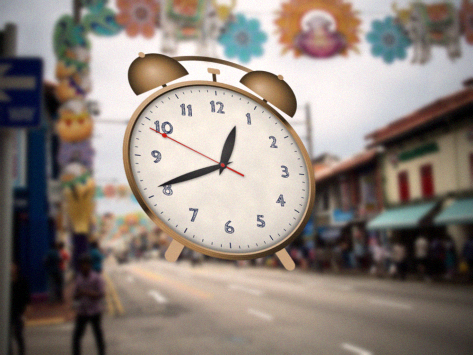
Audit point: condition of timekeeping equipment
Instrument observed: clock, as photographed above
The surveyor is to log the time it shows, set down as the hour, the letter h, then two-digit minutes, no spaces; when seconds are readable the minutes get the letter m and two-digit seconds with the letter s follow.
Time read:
12h40m49s
